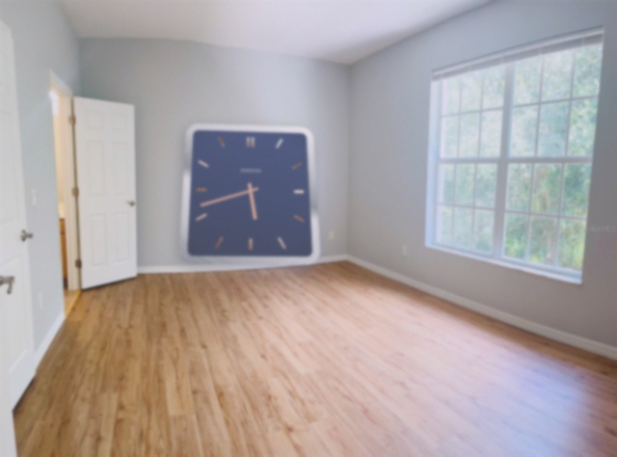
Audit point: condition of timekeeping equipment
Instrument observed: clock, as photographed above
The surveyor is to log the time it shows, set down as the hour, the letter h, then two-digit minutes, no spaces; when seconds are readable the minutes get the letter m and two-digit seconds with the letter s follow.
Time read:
5h42
